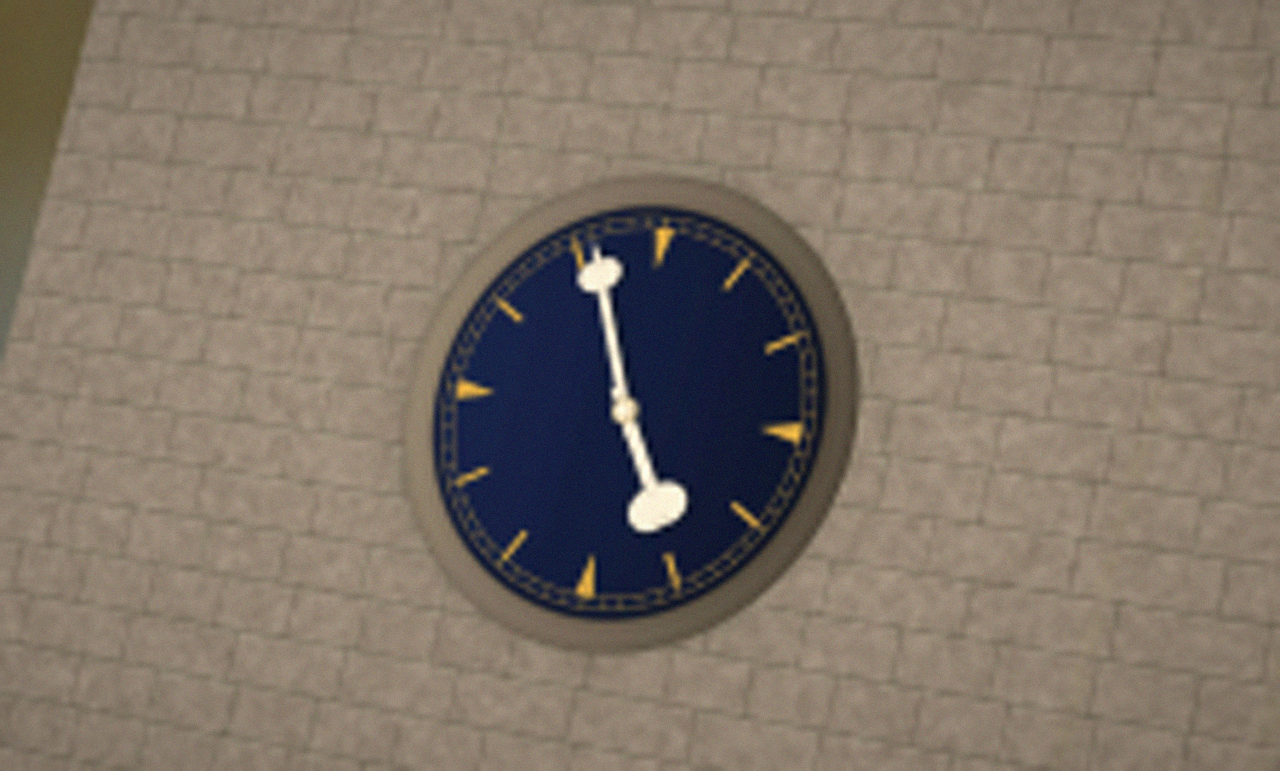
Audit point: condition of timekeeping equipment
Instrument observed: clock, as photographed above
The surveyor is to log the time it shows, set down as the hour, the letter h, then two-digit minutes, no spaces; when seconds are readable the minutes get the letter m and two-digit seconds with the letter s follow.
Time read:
4h56
